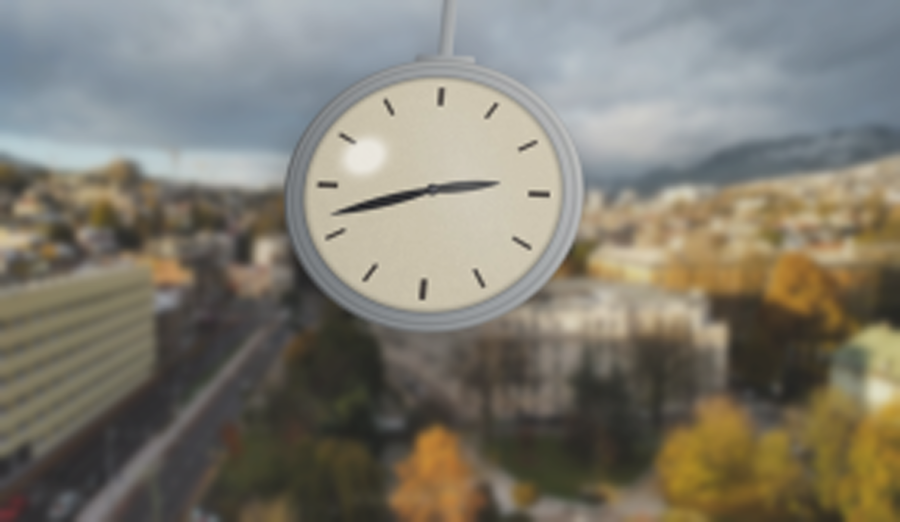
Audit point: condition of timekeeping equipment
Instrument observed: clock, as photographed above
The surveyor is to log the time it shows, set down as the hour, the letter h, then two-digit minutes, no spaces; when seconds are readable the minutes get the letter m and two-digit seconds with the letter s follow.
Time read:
2h42
